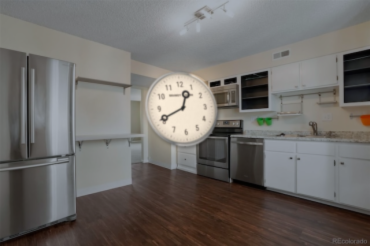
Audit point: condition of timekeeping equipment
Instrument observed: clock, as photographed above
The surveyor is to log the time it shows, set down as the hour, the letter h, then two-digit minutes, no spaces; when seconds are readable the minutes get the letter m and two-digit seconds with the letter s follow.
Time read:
12h41
